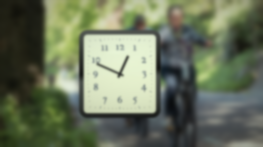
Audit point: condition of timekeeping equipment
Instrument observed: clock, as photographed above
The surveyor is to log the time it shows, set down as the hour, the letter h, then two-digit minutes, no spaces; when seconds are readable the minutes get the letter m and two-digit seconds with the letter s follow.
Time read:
12h49
